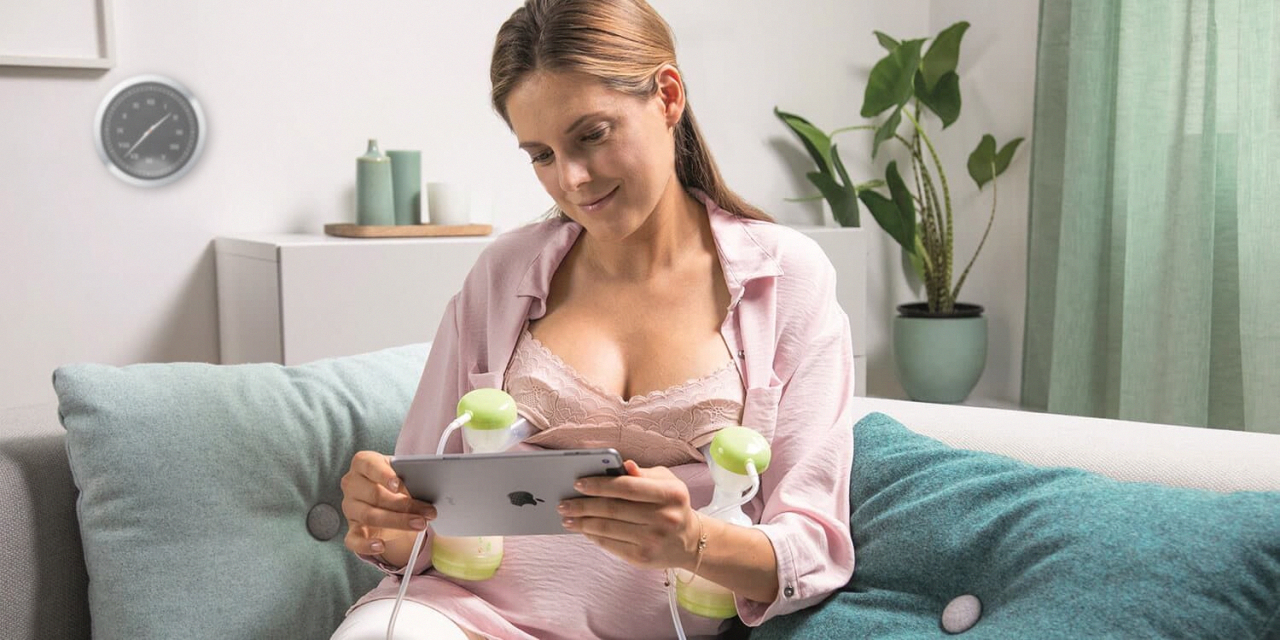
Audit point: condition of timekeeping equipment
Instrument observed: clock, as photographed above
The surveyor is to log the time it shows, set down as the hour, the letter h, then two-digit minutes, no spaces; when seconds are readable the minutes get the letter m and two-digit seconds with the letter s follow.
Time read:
1h37
